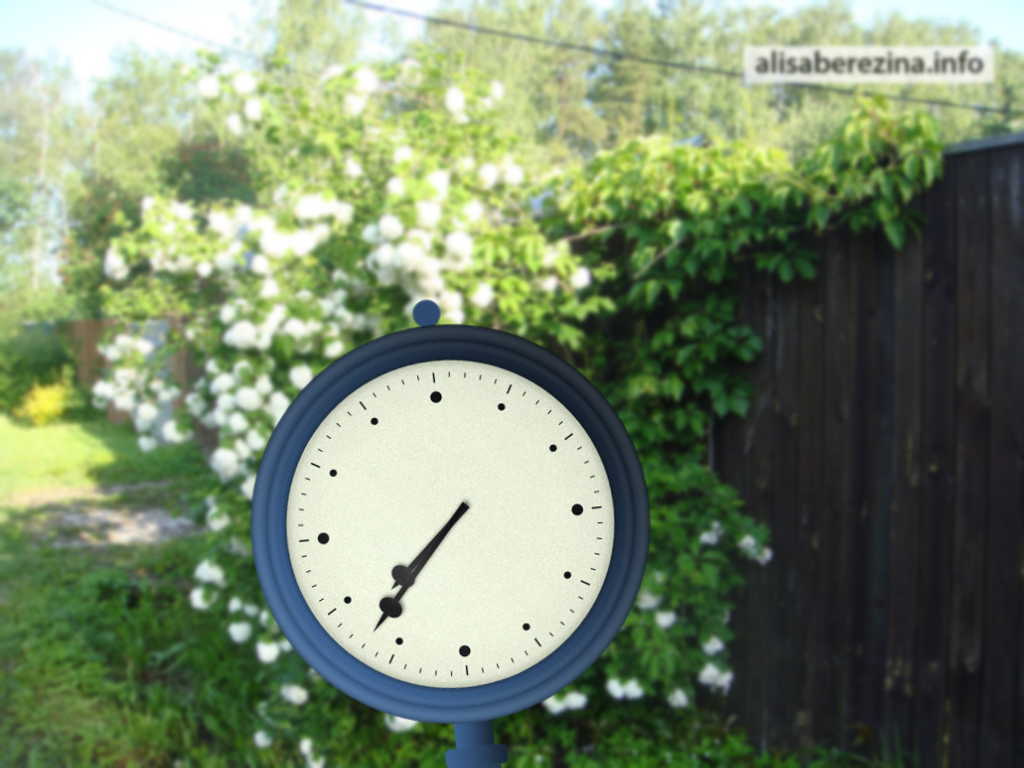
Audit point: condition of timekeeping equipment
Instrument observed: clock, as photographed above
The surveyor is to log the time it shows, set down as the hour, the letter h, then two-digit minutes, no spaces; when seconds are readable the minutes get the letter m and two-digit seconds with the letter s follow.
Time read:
7h37
